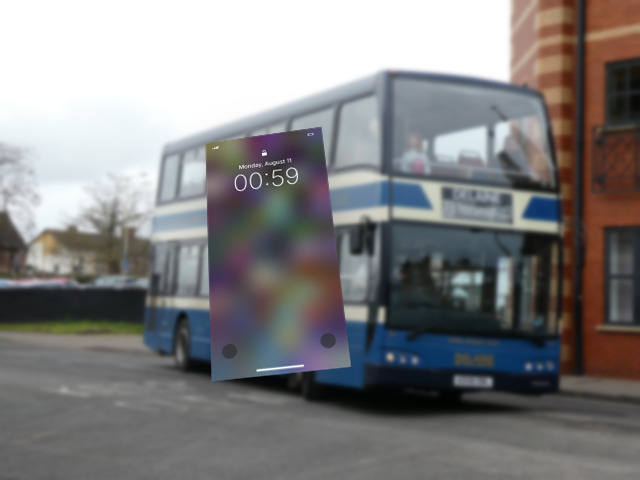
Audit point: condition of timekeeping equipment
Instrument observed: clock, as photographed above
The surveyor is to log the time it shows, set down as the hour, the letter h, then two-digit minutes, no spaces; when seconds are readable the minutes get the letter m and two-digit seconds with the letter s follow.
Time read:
0h59
